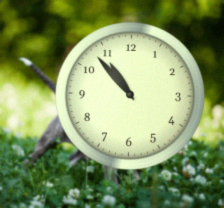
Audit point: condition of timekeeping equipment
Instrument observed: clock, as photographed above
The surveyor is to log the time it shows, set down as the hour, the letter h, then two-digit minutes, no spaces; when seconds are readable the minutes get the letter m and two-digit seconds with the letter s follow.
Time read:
10h53
